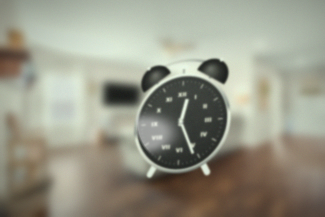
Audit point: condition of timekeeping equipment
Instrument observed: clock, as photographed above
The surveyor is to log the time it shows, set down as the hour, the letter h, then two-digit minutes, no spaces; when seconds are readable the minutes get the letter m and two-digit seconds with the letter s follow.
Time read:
12h26
